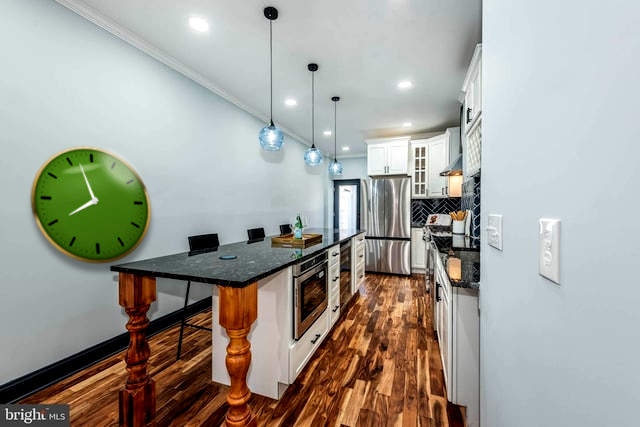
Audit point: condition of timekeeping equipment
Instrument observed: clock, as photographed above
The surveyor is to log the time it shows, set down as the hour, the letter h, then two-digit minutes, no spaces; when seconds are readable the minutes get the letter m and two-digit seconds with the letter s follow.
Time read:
7h57
